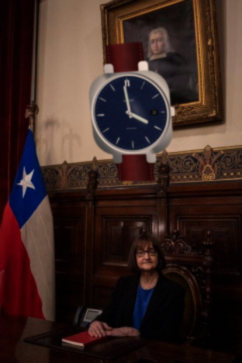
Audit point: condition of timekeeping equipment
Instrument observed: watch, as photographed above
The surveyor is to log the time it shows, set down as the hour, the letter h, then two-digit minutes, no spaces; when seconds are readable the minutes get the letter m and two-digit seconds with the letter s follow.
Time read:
3h59
